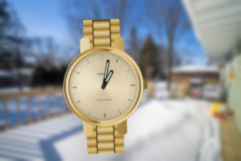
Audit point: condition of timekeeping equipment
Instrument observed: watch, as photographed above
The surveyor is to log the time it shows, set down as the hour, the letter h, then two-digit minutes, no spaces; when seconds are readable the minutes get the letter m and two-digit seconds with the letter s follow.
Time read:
1h02
